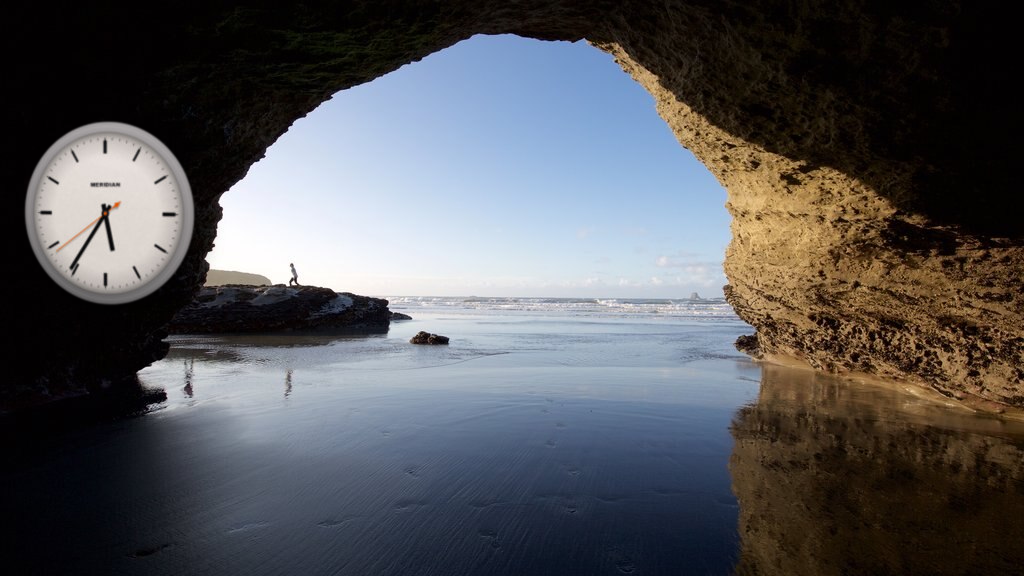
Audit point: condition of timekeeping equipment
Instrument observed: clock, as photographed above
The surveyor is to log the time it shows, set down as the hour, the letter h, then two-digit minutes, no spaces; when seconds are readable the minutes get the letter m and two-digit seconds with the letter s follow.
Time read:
5h35m39s
